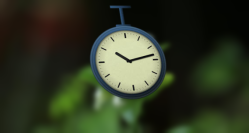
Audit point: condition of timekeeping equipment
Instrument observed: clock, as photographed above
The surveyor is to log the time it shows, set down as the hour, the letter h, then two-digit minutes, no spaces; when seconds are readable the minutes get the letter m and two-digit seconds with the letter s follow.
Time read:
10h13
